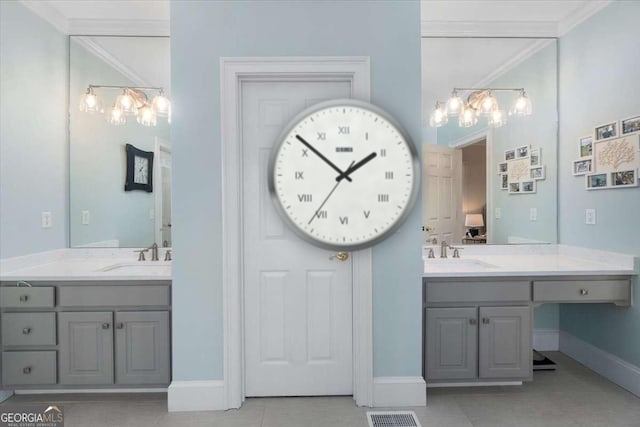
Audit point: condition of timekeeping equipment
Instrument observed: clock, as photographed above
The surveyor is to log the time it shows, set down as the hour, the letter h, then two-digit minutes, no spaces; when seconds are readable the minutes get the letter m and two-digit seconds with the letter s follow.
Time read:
1h51m36s
